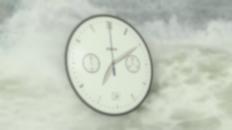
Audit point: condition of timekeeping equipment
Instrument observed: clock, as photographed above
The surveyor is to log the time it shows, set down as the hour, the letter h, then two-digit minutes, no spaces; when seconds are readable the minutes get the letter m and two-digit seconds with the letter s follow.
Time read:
7h10
